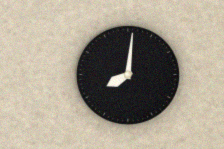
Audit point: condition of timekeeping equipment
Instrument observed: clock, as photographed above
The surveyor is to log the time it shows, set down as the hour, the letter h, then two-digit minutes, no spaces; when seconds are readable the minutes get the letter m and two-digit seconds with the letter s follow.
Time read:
8h01
